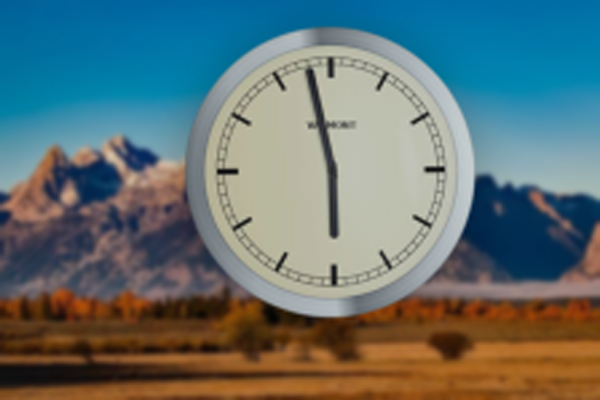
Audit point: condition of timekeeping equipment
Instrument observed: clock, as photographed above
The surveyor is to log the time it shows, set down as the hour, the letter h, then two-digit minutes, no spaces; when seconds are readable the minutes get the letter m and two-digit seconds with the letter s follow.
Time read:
5h58
